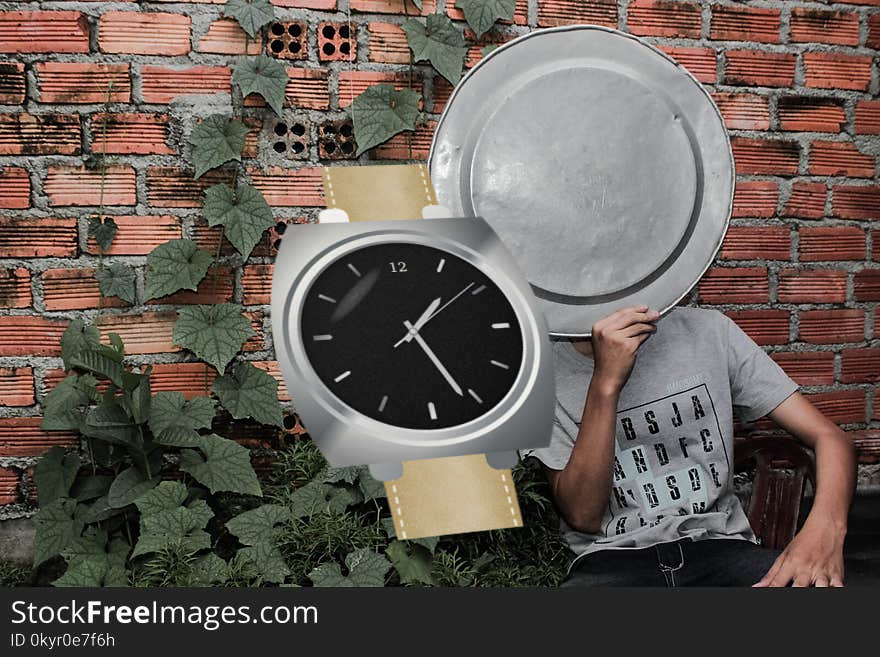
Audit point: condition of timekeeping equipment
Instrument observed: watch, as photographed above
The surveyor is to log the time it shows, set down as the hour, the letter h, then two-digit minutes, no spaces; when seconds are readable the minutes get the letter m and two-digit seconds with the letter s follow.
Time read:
1h26m09s
